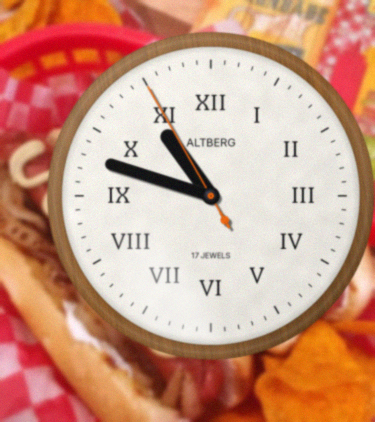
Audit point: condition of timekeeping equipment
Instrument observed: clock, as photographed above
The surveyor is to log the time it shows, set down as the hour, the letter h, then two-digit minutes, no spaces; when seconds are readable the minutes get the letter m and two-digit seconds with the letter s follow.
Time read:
10h47m55s
